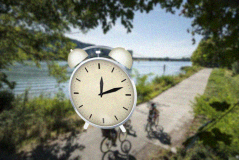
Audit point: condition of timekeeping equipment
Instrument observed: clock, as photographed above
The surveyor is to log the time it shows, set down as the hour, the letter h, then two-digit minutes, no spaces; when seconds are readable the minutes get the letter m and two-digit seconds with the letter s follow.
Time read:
12h12
